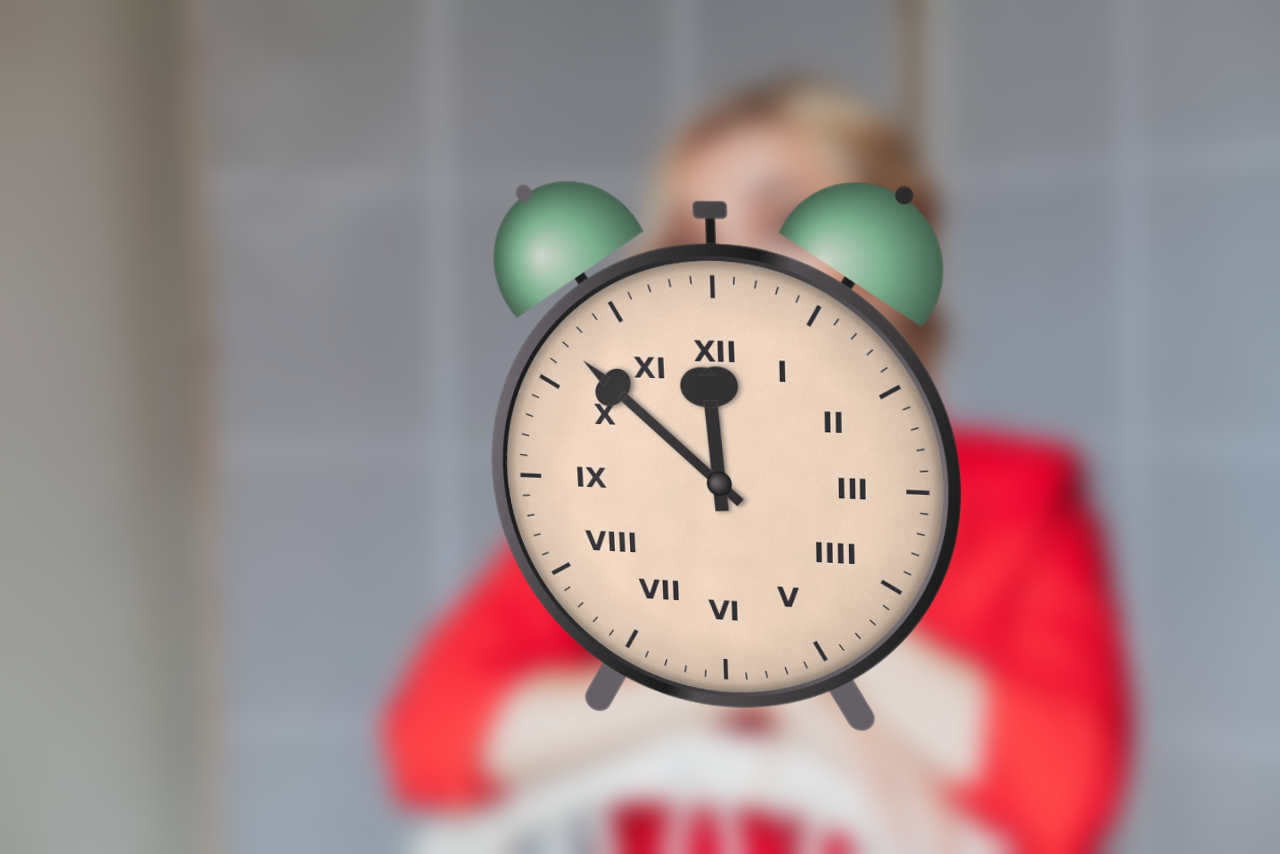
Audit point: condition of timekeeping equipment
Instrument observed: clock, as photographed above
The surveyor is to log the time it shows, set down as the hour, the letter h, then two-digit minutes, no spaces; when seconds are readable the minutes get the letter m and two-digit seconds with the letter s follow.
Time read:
11h52
